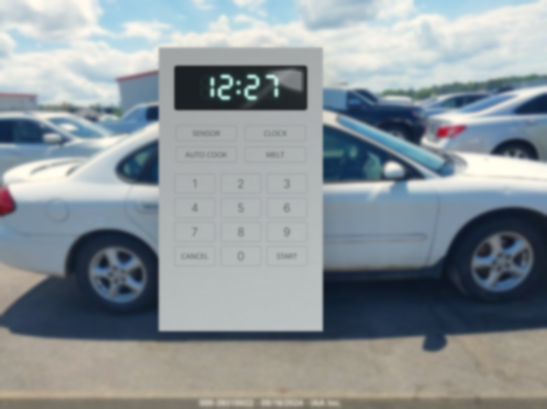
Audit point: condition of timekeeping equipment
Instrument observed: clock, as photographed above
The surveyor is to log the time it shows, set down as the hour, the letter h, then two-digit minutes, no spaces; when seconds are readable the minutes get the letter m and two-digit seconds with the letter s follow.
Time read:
12h27
